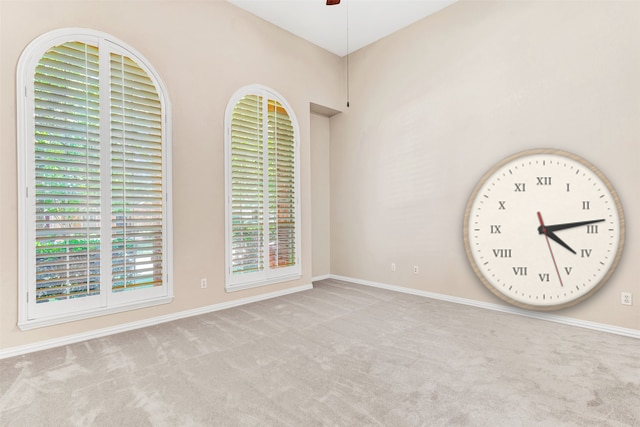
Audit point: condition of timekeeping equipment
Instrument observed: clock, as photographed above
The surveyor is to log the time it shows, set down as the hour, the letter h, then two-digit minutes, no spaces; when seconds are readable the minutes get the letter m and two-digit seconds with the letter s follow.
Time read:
4h13m27s
